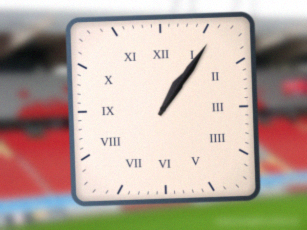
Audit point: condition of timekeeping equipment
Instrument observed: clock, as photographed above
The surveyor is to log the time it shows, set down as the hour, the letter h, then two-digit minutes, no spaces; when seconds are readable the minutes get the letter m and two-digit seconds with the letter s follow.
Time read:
1h06
